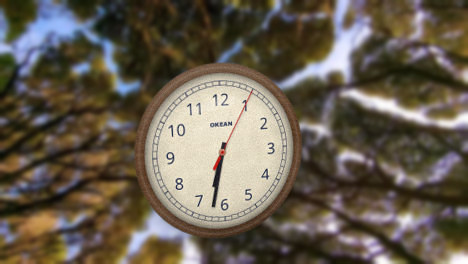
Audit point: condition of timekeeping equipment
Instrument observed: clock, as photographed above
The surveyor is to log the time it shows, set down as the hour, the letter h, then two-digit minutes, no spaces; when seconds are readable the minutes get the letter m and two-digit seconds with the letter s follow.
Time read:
6h32m05s
